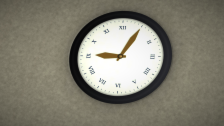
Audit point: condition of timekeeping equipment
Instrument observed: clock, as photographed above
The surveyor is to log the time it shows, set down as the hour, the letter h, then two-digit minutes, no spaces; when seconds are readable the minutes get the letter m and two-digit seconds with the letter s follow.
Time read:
9h05
